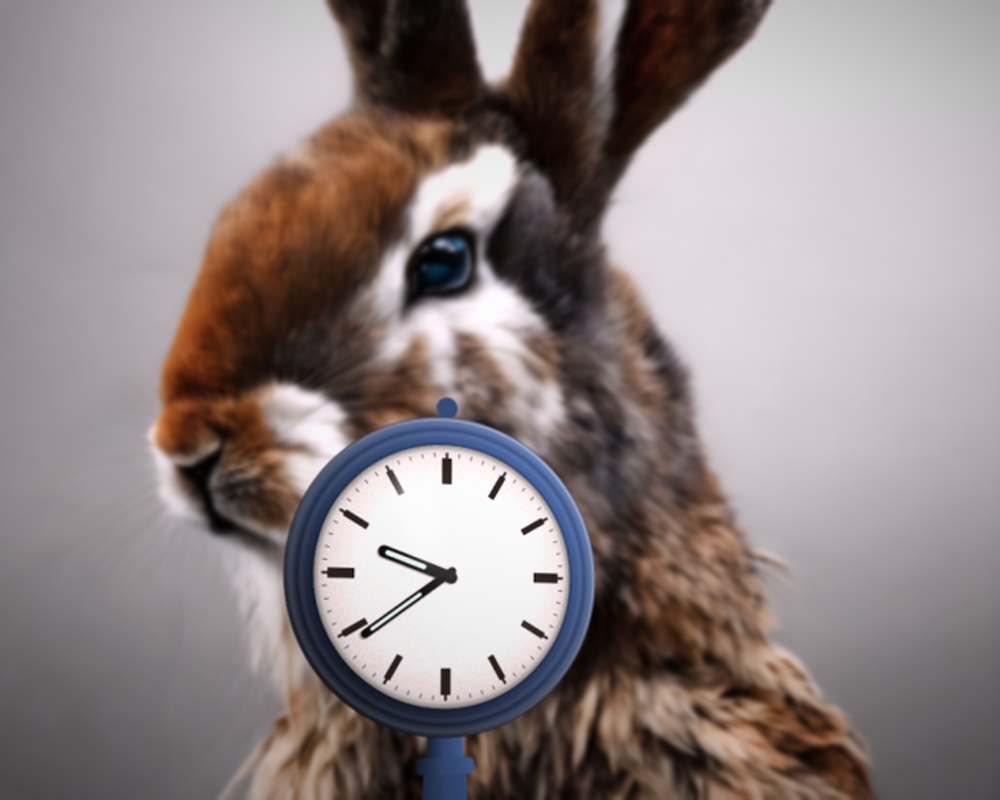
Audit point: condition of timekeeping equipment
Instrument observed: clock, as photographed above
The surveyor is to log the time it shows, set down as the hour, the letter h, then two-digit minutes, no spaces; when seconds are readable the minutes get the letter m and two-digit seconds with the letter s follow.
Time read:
9h39
